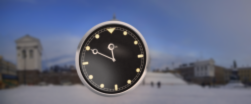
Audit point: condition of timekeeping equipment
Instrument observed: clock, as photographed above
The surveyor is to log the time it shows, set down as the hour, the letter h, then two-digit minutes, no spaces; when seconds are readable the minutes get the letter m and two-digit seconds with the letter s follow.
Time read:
11h50
